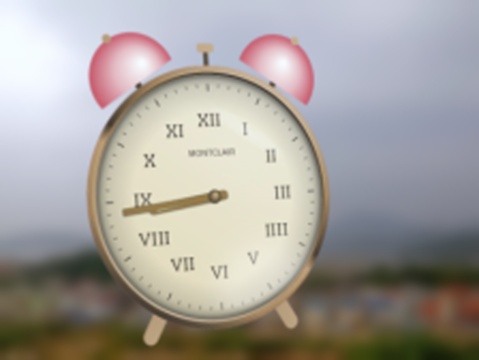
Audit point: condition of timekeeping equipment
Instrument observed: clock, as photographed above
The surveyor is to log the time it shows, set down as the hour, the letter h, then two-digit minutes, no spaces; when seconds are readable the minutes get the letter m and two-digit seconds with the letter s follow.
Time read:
8h44
